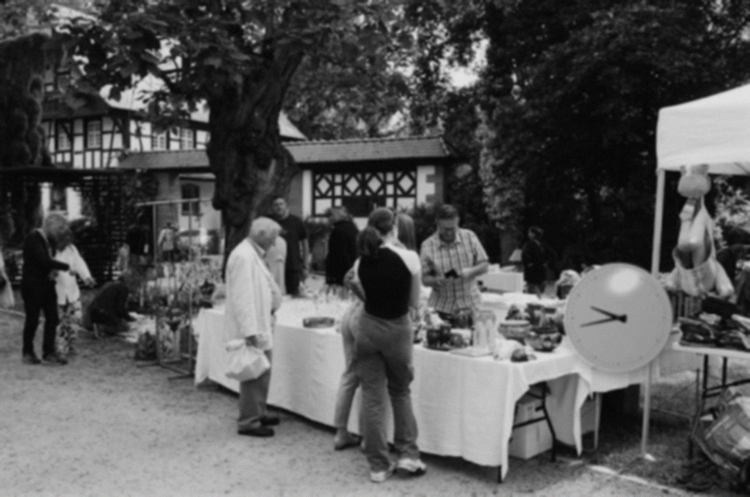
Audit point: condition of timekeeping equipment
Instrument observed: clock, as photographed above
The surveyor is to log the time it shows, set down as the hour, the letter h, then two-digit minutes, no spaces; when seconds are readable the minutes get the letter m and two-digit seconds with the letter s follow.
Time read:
9h43
